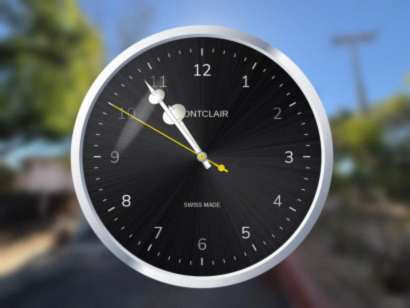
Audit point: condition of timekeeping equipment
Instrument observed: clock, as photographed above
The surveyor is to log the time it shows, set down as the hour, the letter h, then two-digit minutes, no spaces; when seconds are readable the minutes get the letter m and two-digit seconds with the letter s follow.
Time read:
10h53m50s
